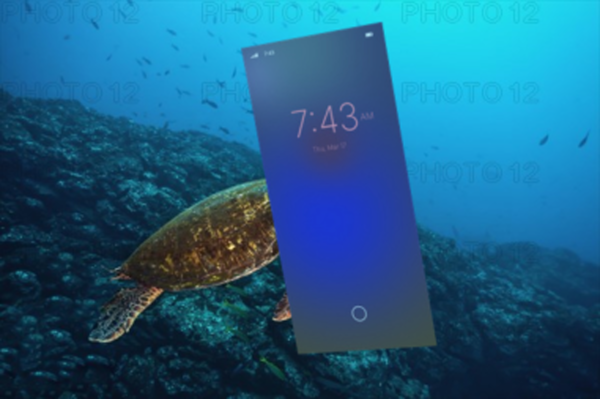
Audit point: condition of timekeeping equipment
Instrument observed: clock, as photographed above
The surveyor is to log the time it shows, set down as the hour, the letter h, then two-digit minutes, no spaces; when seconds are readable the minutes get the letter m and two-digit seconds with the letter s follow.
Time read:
7h43
